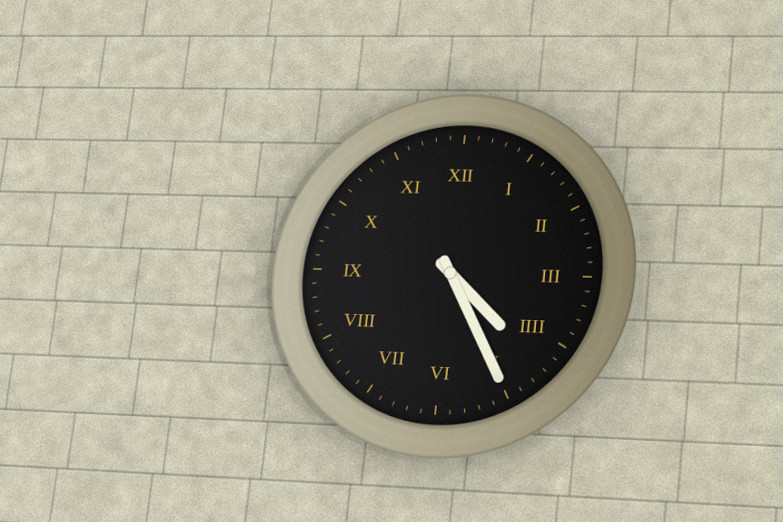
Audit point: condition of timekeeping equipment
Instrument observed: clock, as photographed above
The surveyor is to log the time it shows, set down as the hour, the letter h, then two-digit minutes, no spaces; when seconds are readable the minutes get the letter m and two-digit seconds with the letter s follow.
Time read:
4h25
